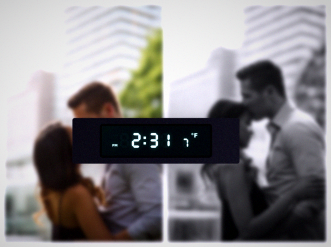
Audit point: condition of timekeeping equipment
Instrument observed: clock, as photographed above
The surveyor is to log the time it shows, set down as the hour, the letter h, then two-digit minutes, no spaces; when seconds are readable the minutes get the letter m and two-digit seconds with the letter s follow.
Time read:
2h31
